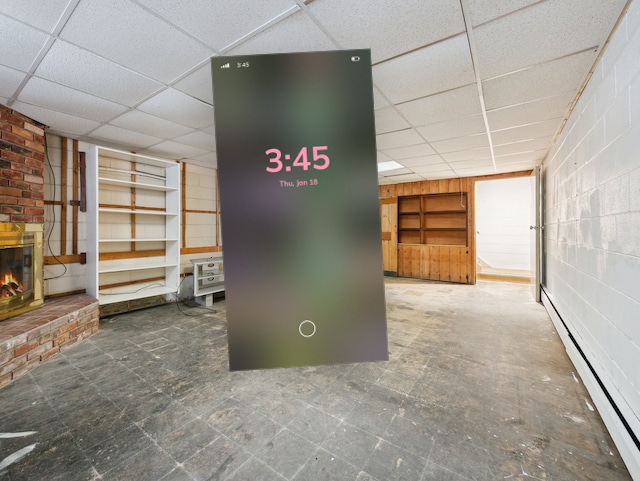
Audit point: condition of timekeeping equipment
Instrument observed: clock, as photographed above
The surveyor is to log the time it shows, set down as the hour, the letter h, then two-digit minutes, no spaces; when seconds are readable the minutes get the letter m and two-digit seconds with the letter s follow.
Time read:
3h45
